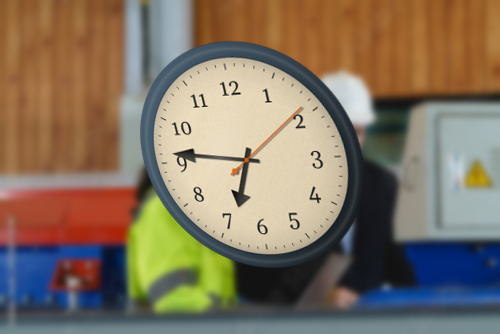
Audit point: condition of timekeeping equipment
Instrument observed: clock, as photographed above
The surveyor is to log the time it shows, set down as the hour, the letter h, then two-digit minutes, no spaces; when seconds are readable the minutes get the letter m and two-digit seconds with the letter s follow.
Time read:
6h46m09s
